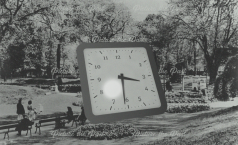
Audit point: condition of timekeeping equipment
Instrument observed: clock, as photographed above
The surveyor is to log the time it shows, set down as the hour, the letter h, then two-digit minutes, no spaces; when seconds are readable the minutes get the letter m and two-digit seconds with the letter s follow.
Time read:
3h31
